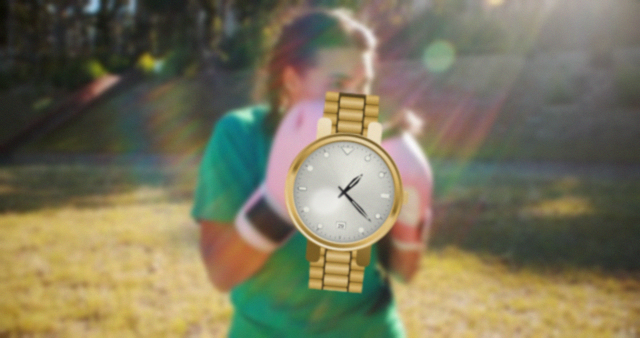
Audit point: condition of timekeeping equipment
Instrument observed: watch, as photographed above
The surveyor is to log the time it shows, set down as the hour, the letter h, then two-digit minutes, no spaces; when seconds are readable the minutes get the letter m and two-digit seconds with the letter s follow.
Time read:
1h22
